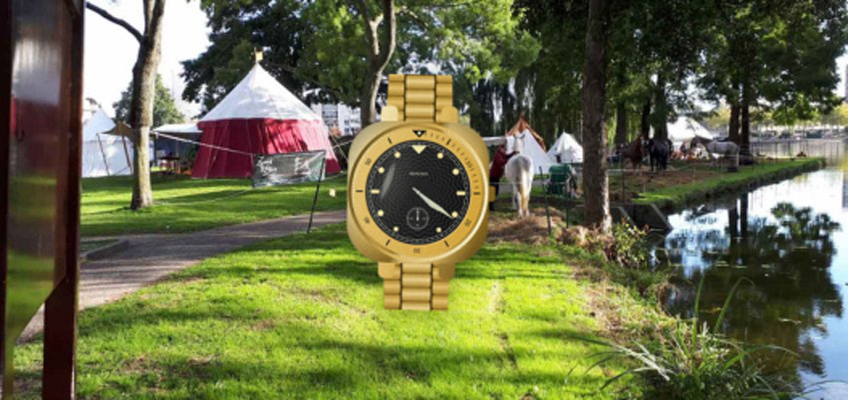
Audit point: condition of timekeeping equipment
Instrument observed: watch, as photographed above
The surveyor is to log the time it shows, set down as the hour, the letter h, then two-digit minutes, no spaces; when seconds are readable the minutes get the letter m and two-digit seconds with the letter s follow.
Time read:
4h21
